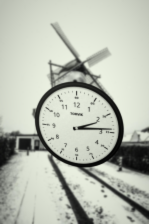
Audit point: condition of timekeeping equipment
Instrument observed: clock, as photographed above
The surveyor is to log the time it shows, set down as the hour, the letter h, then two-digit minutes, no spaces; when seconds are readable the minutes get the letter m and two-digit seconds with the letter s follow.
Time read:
2h14
